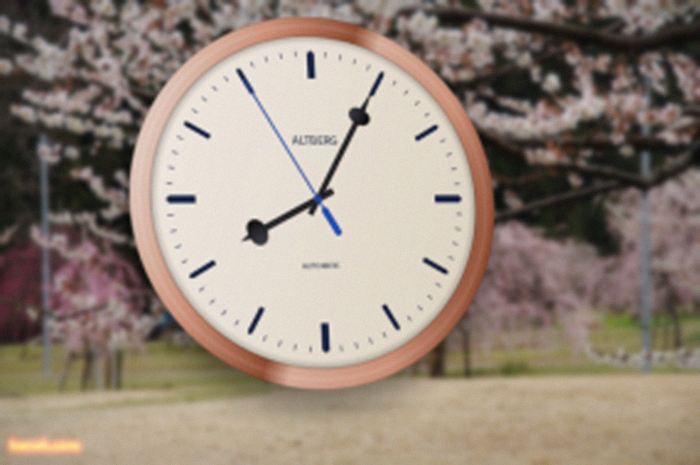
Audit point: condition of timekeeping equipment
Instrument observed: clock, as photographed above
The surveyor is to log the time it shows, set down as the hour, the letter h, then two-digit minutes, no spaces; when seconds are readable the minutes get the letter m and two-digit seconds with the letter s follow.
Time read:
8h04m55s
